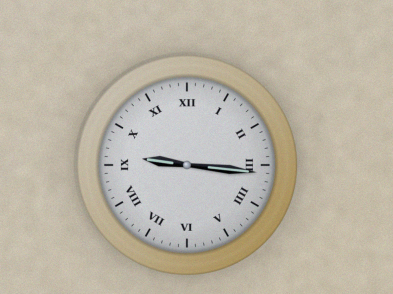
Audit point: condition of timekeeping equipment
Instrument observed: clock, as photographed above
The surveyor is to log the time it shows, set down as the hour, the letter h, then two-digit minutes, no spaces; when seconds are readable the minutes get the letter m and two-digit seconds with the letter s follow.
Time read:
9h16
